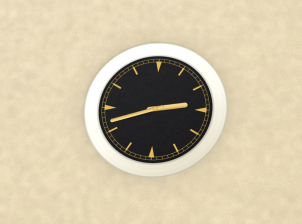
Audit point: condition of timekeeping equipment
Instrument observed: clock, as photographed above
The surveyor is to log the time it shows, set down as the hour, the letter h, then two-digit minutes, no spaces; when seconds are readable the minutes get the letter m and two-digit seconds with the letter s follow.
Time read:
2h42
